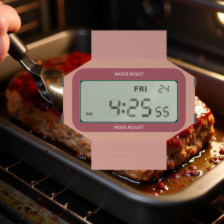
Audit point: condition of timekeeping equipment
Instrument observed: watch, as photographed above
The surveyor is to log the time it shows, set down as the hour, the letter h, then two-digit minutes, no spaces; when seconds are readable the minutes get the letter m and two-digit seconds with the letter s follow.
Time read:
4h25m55s
